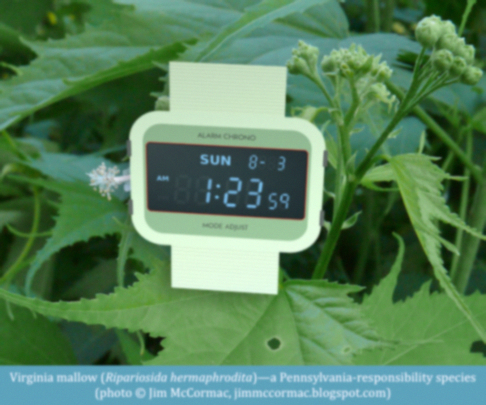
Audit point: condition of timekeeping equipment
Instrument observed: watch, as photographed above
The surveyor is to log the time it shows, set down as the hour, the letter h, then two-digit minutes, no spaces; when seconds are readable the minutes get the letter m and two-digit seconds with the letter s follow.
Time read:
1h23m59s
